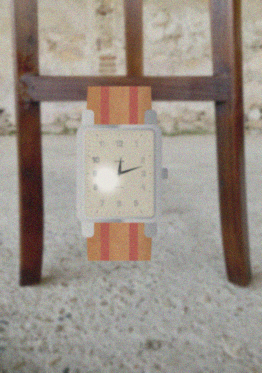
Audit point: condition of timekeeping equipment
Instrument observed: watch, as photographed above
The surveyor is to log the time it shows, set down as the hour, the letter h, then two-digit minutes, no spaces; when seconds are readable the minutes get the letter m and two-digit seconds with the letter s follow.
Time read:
12h12
